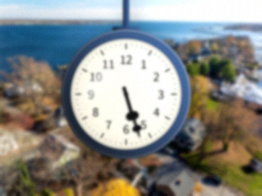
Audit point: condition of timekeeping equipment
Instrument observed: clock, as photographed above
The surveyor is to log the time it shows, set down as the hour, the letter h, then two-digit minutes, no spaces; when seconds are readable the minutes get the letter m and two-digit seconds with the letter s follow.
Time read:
5h27
